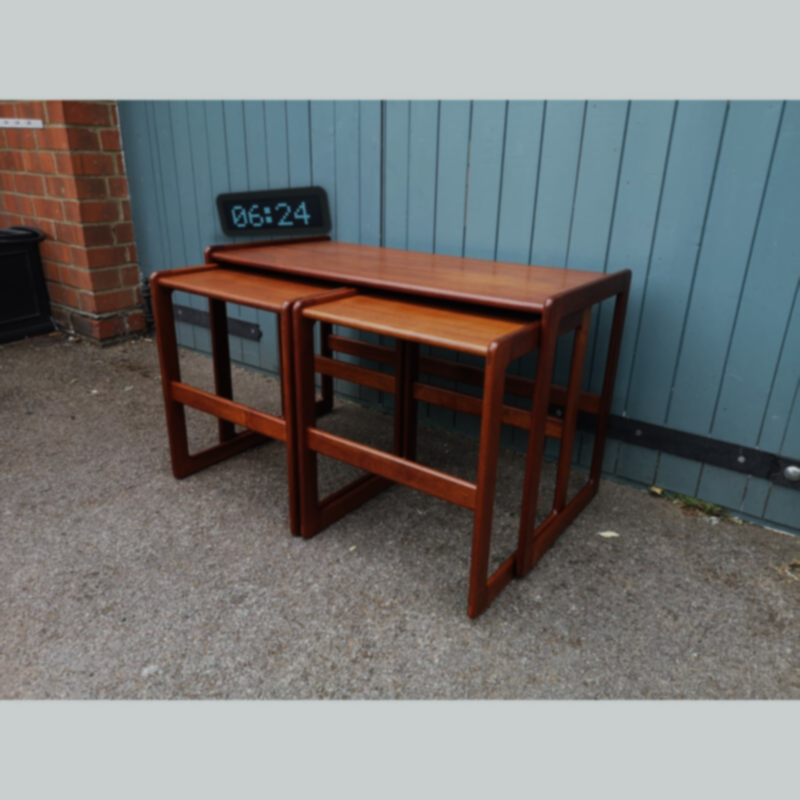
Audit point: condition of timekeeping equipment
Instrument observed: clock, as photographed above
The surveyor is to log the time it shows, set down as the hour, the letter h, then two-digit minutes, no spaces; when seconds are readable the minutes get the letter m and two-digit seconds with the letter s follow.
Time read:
6h24
